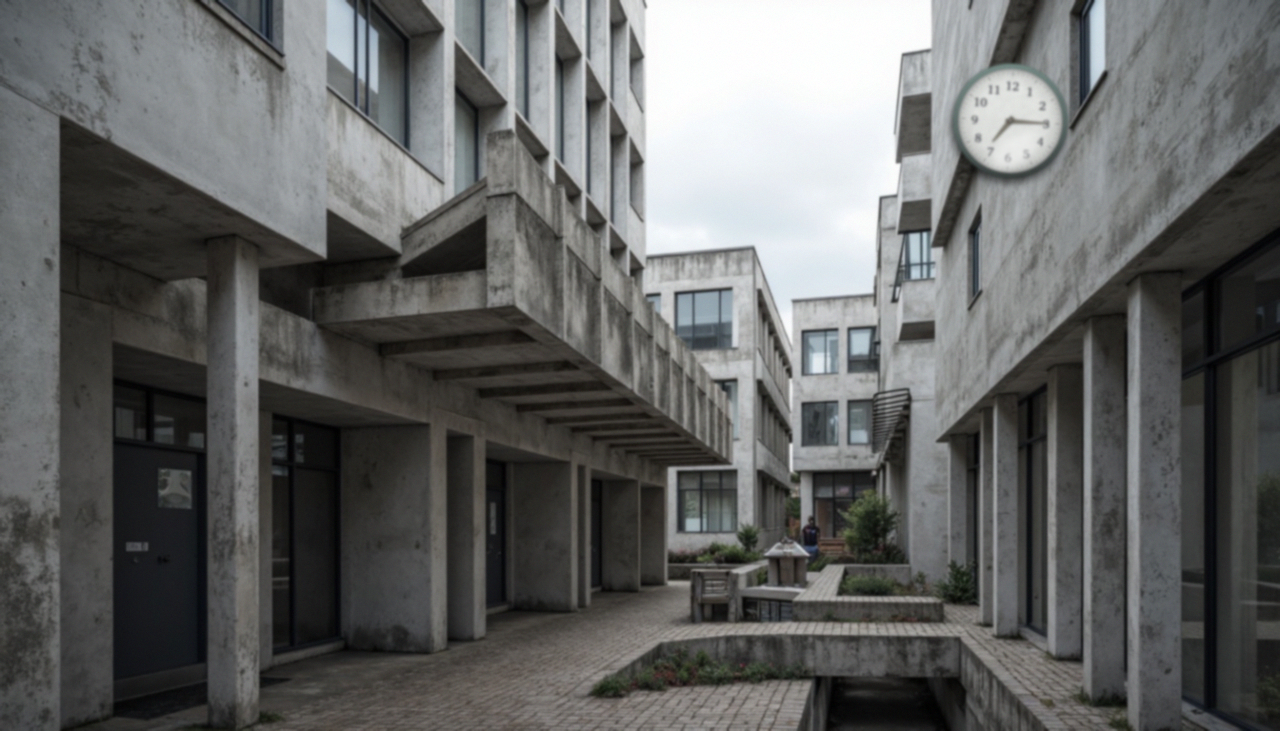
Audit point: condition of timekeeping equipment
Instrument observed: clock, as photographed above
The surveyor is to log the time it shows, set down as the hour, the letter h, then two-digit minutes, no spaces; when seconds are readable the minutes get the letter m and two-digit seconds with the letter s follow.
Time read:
7h15
